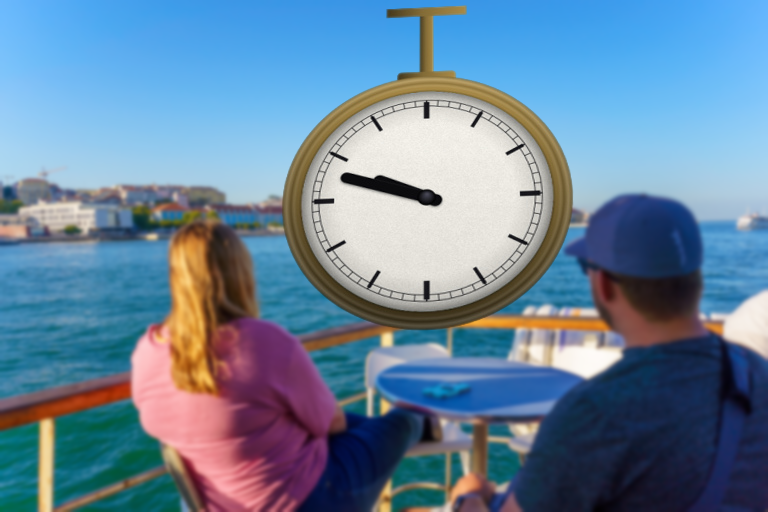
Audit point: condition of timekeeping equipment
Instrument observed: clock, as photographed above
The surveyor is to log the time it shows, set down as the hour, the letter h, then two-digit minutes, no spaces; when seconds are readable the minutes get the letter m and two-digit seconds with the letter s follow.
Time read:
9h48
